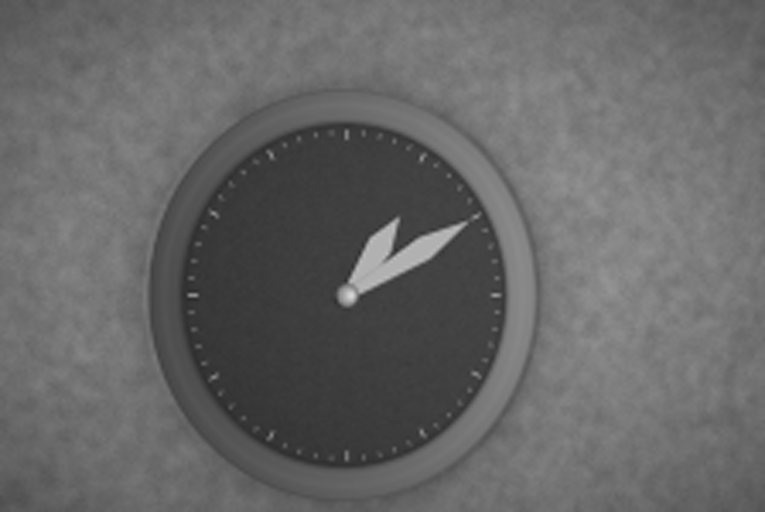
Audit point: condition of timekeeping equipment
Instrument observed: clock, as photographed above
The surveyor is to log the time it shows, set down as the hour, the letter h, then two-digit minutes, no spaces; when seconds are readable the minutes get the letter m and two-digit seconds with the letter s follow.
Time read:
1h10
